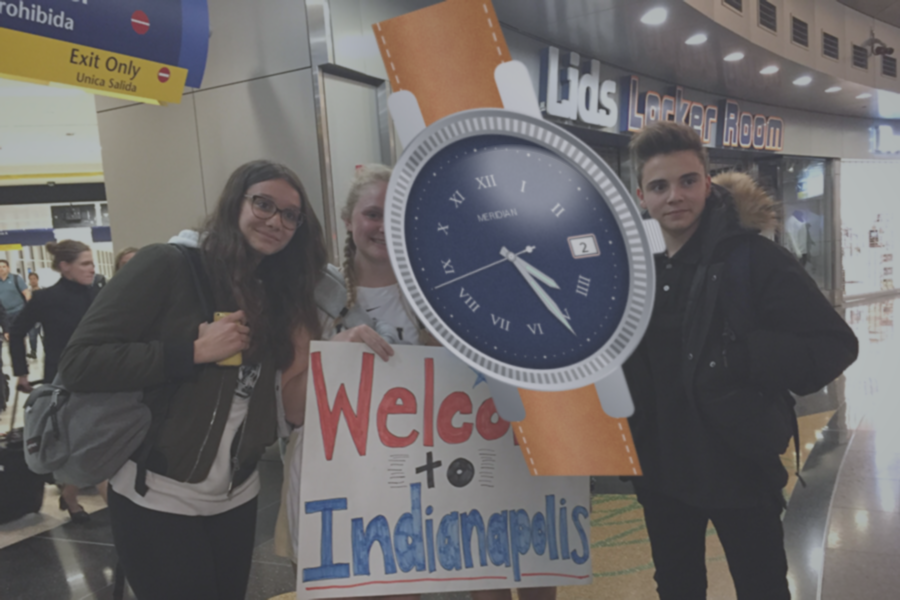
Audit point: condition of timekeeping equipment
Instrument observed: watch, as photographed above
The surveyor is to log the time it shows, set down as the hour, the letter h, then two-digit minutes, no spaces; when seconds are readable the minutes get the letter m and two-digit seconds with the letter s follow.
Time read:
4h25m43s
